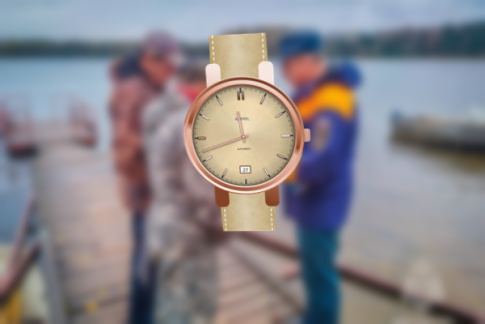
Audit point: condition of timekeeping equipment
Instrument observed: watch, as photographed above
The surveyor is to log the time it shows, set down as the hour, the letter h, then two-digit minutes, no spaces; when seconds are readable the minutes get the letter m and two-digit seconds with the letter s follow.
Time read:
11h42
